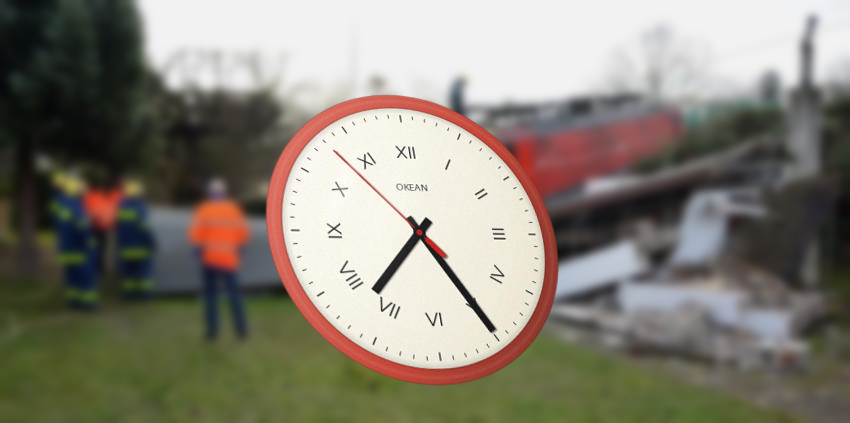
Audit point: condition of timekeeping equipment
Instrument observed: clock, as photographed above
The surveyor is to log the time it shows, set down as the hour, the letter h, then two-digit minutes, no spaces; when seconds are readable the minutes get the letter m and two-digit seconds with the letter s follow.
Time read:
7h24m53s
